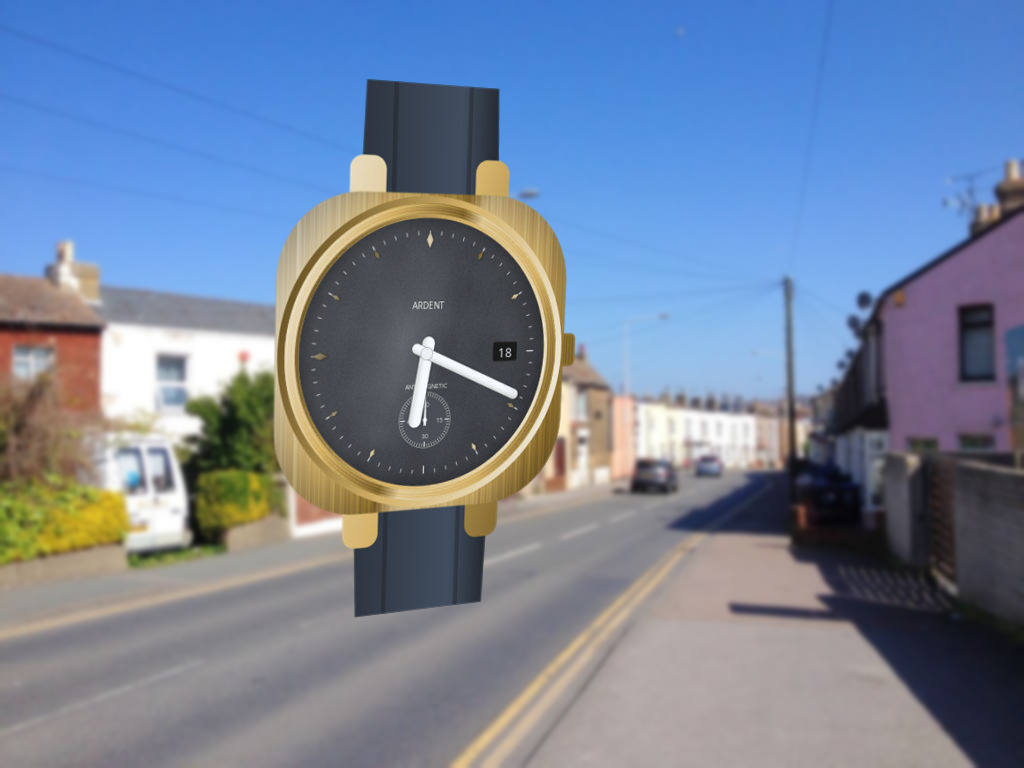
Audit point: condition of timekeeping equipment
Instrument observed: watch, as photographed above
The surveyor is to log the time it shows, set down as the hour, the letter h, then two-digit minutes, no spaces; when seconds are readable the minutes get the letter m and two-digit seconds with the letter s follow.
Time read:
6h19
